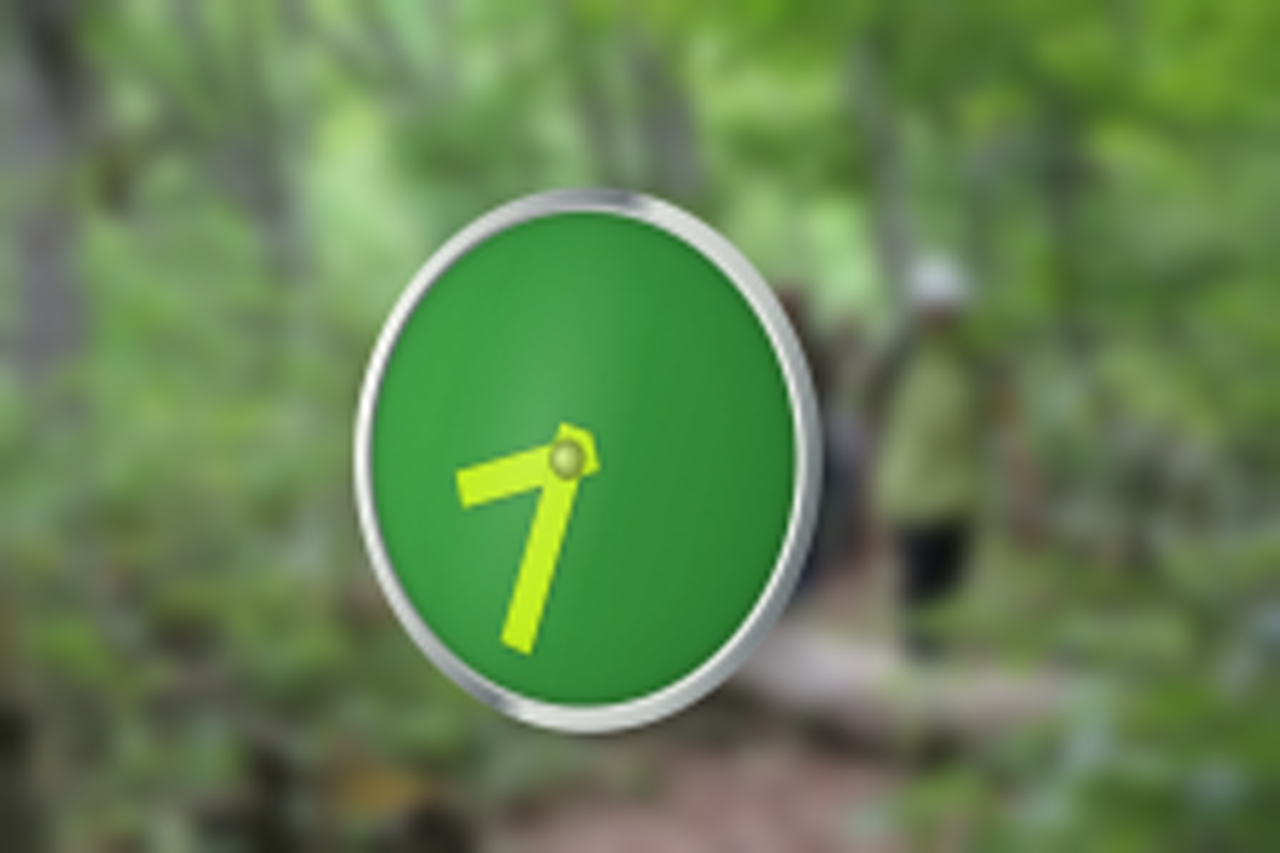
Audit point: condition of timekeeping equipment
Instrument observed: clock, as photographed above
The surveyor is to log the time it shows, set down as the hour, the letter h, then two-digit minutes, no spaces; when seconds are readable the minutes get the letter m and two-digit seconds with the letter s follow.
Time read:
8h33
